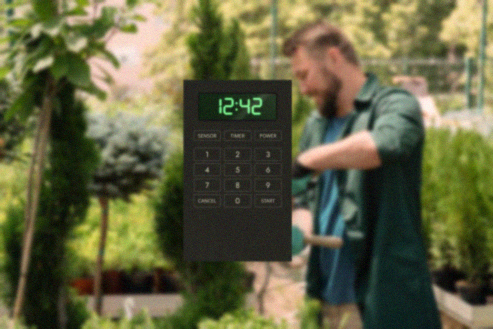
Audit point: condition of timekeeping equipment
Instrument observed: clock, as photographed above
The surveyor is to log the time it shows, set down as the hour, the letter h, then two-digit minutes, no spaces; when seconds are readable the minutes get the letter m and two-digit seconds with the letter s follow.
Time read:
12h42
